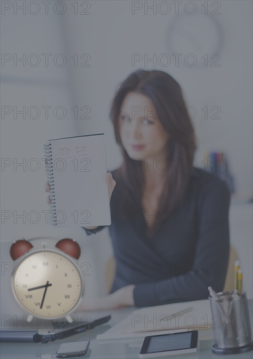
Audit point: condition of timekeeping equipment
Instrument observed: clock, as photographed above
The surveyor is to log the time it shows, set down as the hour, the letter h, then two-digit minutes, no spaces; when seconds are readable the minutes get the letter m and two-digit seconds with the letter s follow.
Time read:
8h33
